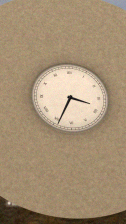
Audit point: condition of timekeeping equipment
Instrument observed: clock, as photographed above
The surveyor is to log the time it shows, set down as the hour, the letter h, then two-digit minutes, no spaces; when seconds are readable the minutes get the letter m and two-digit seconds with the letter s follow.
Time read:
3h34
